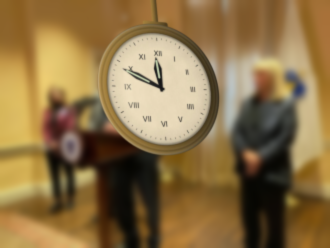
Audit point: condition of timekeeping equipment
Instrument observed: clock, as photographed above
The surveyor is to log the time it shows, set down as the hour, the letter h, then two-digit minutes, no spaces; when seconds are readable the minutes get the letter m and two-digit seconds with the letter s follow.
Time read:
11h49
